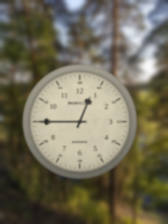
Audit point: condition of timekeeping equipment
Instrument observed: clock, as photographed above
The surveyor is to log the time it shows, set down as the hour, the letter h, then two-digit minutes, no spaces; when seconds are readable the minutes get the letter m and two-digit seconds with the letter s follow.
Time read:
12h45
